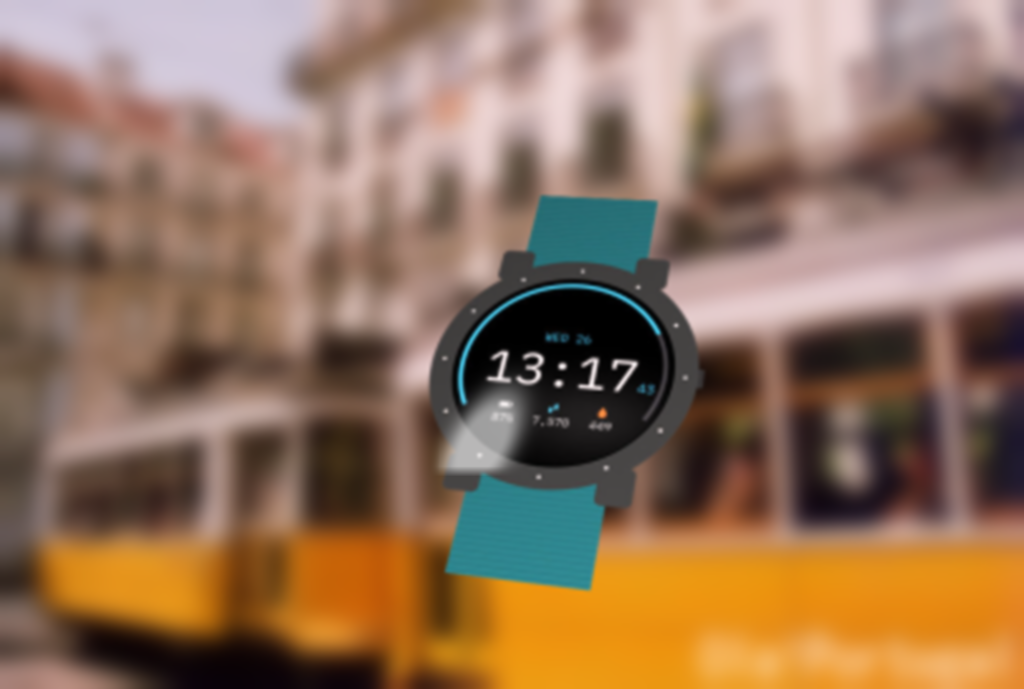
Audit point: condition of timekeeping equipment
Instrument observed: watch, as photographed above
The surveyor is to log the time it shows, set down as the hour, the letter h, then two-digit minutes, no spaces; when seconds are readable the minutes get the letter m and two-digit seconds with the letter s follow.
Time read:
13h17
